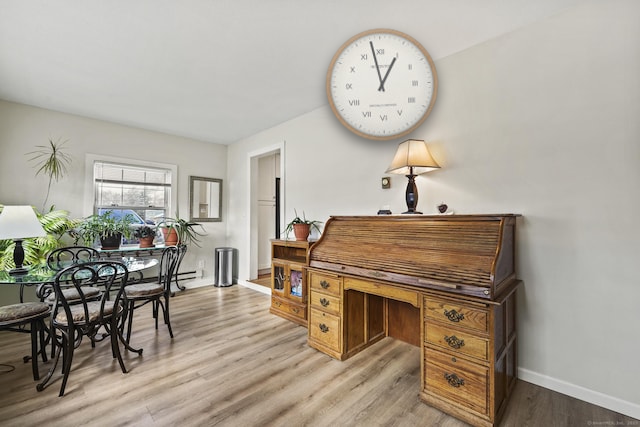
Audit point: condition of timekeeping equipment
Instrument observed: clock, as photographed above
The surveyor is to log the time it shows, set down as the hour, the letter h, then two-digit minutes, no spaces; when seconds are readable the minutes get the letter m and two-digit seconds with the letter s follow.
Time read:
12h58
